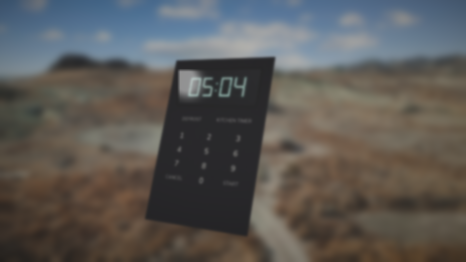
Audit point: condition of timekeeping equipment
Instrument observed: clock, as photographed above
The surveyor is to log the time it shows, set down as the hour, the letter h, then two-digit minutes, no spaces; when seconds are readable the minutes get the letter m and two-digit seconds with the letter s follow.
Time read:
5h04
